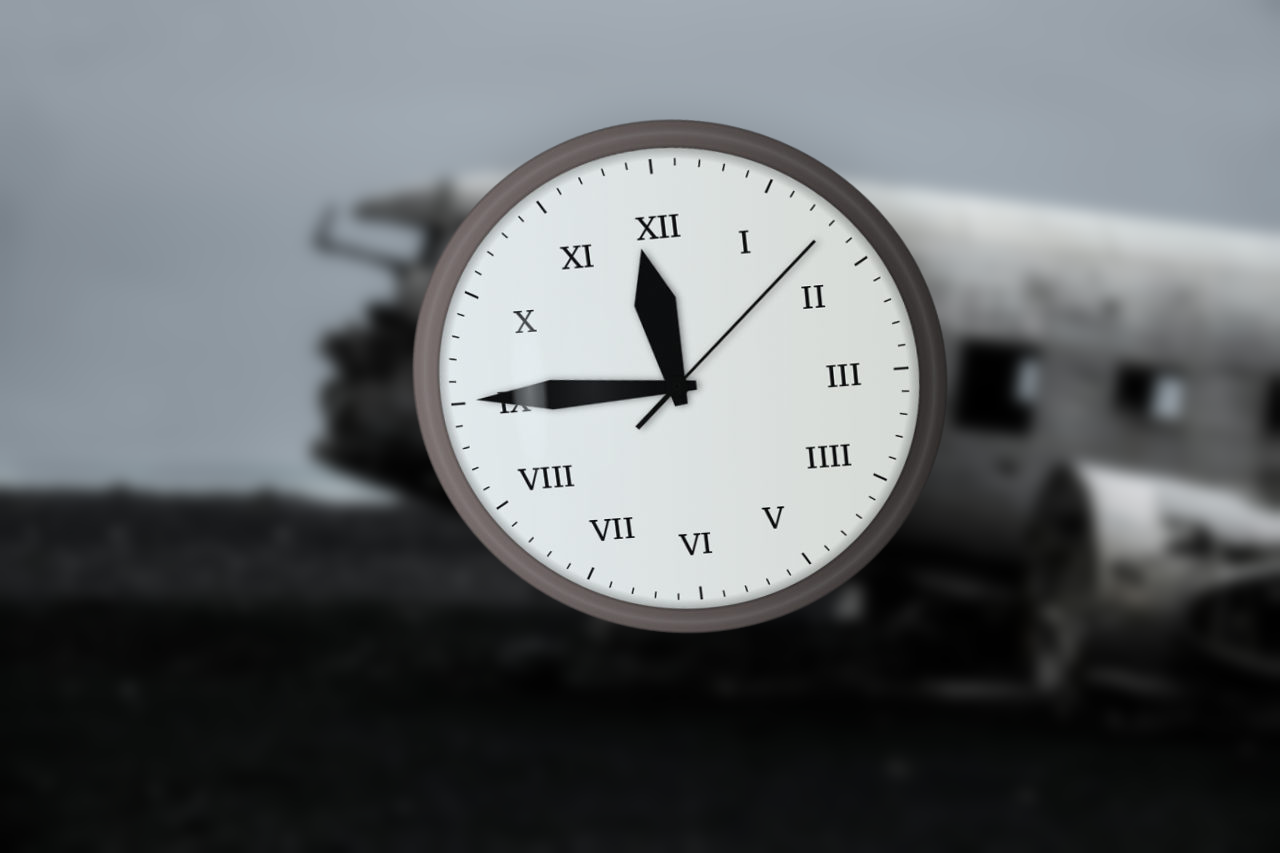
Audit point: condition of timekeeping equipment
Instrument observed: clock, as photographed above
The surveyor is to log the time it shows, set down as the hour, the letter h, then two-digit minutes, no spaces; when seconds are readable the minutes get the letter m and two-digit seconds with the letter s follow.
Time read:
11h45m08s
